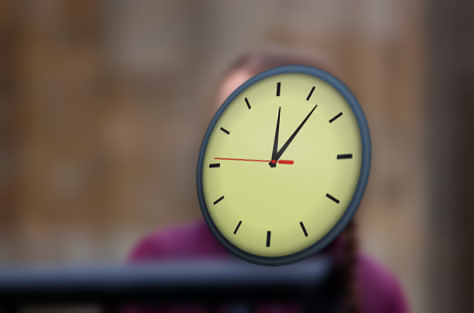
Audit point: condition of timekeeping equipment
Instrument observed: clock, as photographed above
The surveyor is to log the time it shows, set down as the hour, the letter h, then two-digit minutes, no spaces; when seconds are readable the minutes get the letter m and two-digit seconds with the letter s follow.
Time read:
12h06m46s
